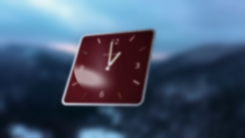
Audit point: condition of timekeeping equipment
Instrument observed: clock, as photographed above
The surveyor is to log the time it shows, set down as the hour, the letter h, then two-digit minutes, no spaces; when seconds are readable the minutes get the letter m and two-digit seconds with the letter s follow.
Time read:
12h59
